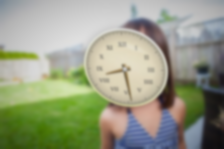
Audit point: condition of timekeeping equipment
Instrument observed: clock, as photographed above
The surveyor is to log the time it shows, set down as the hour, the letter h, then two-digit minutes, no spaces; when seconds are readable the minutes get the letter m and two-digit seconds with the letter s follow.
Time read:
8h29
